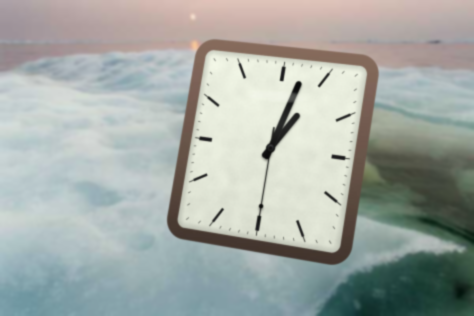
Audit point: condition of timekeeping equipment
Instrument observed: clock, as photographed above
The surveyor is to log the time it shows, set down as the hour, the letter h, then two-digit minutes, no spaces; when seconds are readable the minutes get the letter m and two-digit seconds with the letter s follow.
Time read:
1h02m30s
